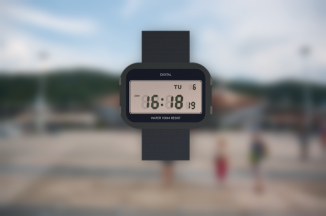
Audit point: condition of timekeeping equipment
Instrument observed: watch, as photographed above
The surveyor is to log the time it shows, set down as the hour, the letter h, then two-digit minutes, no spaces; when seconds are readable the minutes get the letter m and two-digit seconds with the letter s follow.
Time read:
16h18m19s
